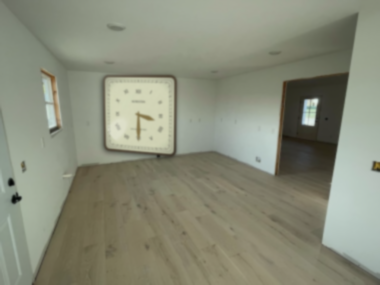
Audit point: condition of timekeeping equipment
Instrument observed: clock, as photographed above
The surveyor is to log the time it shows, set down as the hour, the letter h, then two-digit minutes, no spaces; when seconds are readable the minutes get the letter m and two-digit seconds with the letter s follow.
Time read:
3h30
